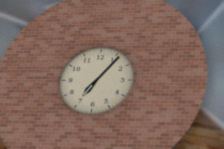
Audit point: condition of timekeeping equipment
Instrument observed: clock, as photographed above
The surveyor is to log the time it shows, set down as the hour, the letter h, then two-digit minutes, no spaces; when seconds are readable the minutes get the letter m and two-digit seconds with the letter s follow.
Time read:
7h06
